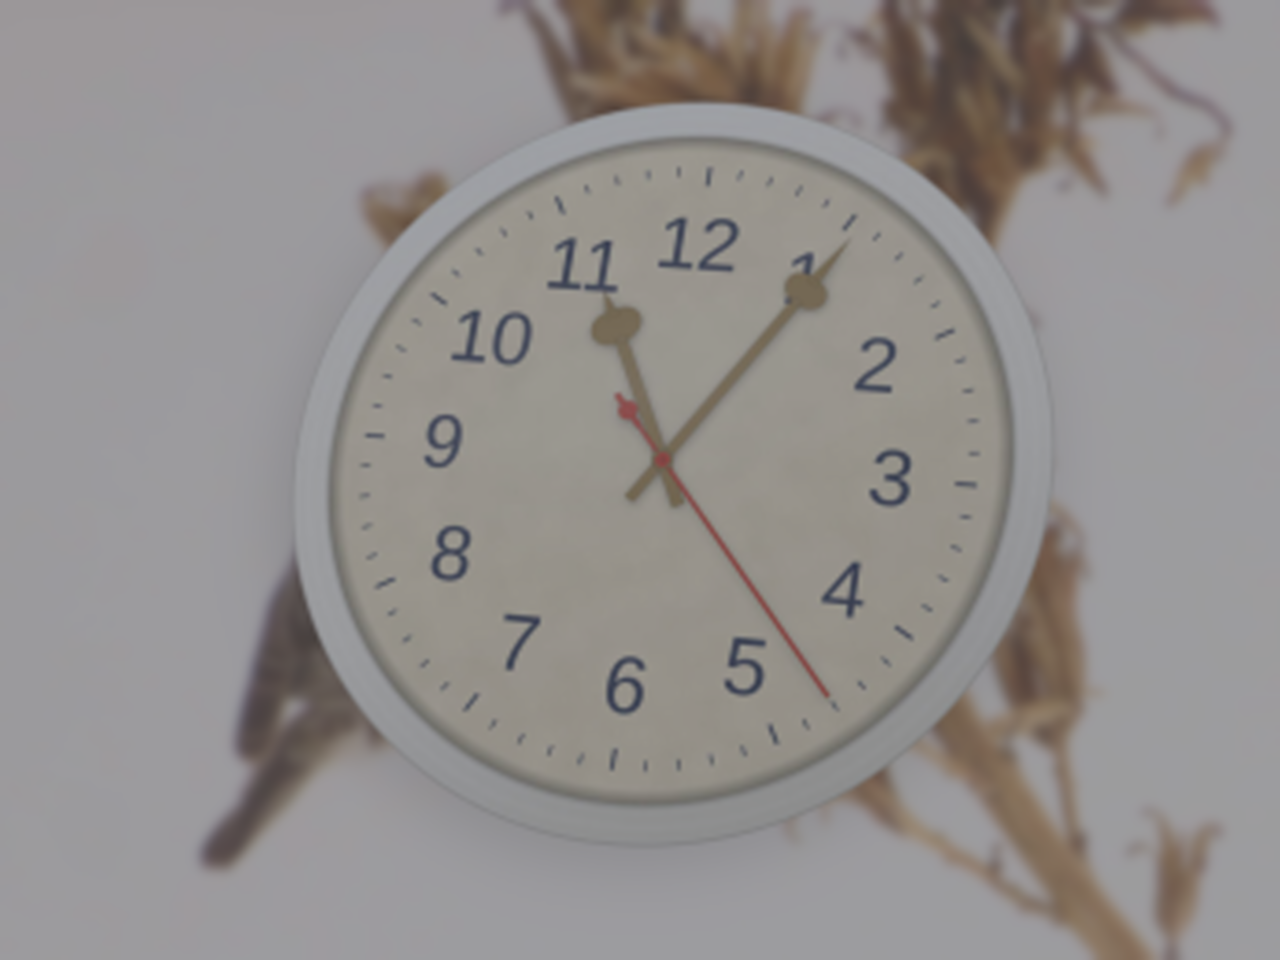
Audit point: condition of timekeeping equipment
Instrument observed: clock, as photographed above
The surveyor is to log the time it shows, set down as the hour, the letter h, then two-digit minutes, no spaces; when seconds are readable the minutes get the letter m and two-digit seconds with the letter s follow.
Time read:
11h05m23s
